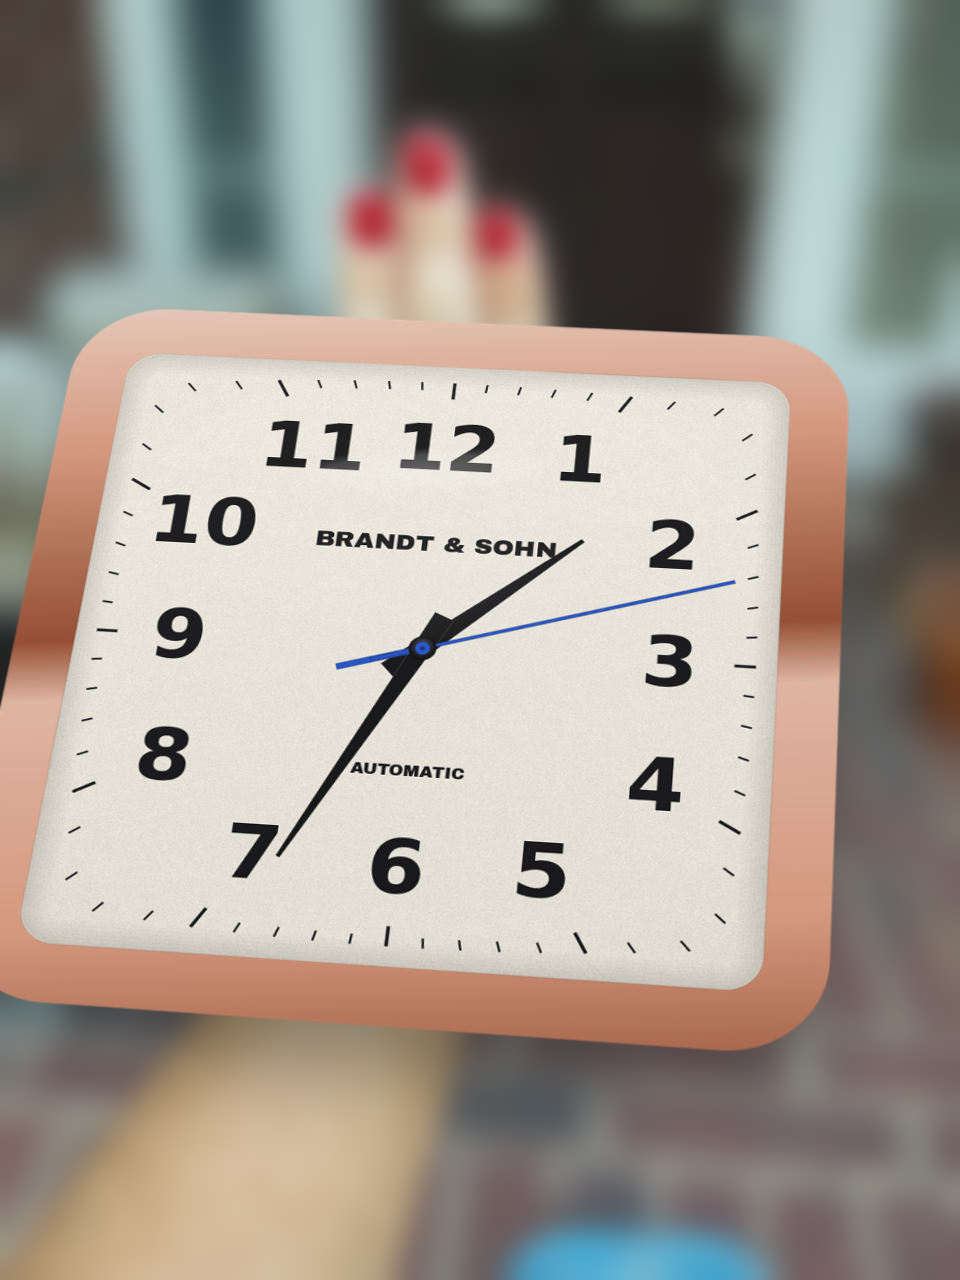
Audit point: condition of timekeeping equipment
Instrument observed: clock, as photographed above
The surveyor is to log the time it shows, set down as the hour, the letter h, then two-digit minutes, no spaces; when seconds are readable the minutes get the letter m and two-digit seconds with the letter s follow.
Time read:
1h34m12s
